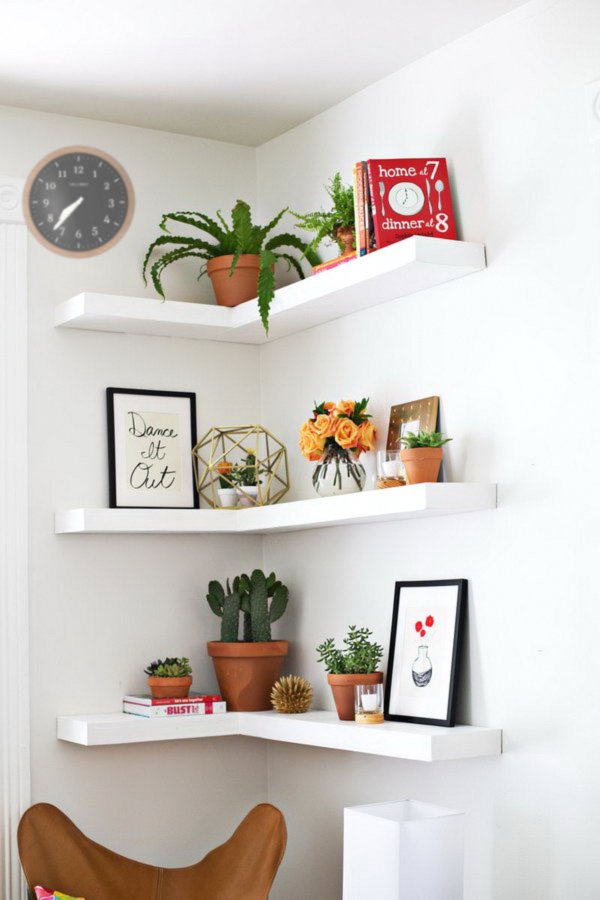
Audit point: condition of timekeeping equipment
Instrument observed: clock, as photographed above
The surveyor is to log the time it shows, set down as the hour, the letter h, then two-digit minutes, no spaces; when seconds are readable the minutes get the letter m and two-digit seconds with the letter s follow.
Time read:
7h37
